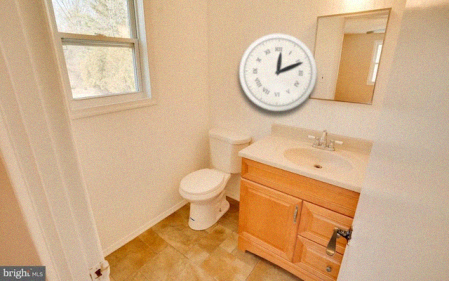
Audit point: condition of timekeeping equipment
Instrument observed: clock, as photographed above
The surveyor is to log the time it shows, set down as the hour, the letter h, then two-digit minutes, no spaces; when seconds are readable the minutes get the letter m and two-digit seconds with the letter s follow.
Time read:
12h11
